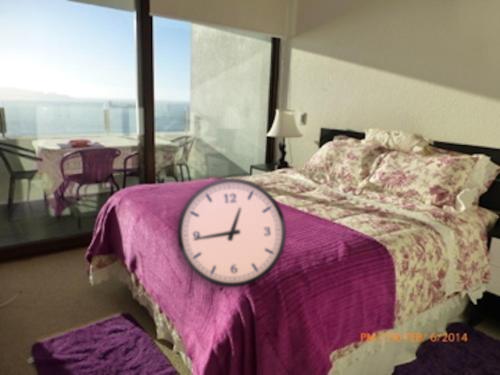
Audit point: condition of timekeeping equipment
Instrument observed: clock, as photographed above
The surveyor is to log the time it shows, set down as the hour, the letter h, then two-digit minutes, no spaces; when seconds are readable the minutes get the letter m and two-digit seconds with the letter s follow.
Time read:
12h44
